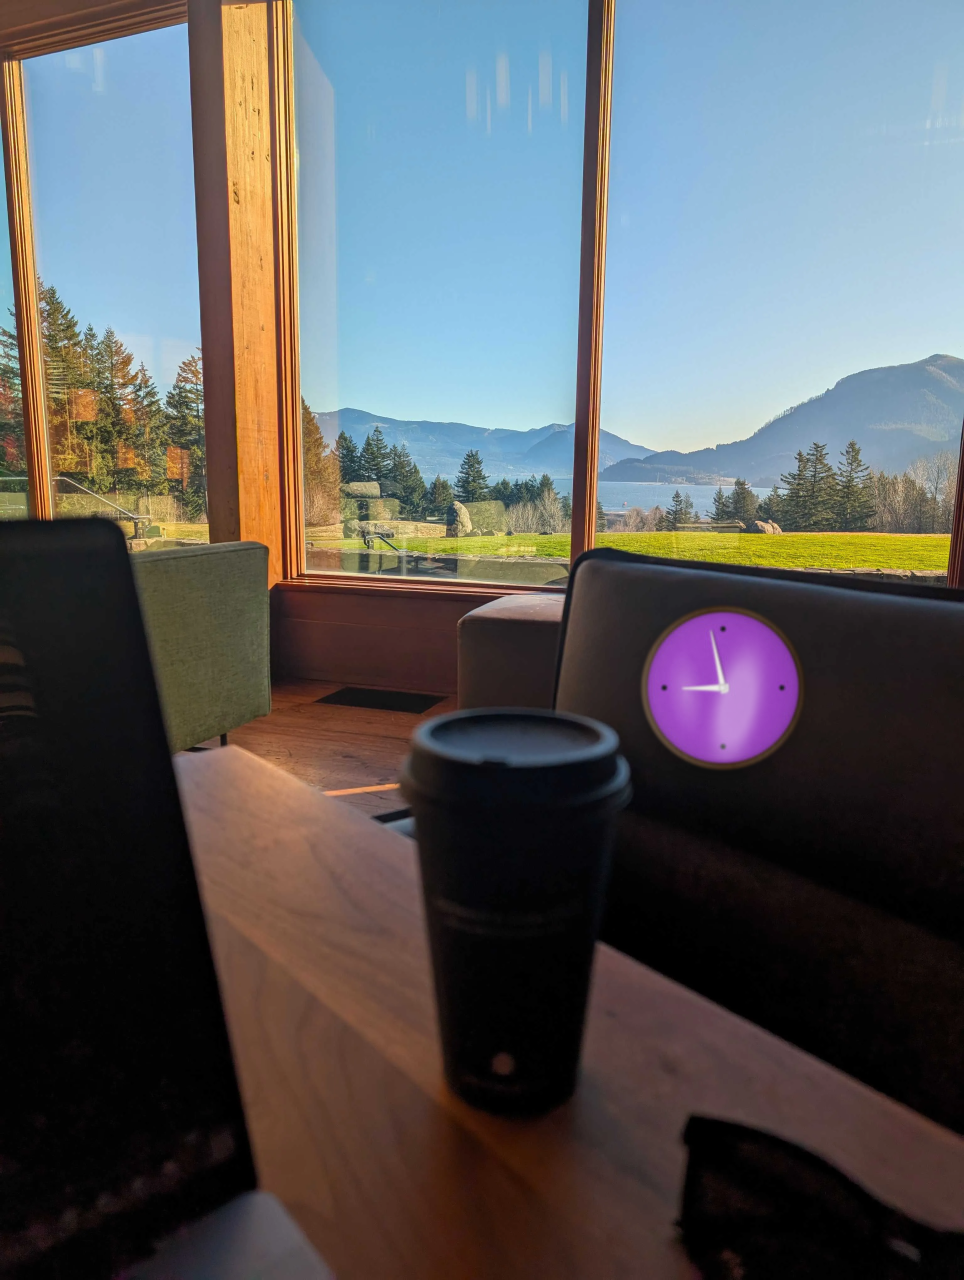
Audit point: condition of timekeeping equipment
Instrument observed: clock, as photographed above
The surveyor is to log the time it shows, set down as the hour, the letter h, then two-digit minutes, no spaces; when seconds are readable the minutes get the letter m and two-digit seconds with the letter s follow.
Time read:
8h58
